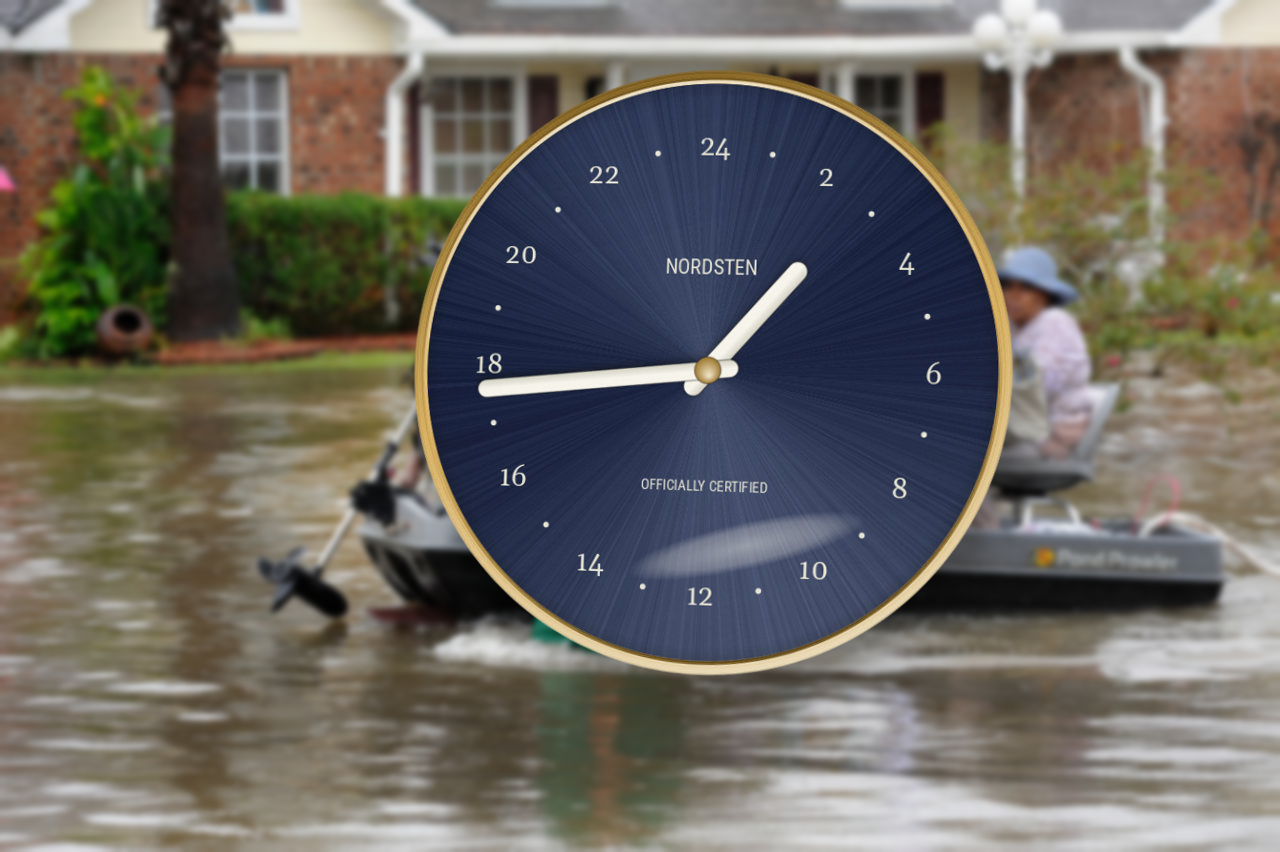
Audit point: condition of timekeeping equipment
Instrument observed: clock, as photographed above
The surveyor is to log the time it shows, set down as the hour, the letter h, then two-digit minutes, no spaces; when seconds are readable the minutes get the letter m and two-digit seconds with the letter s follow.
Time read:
2h44
